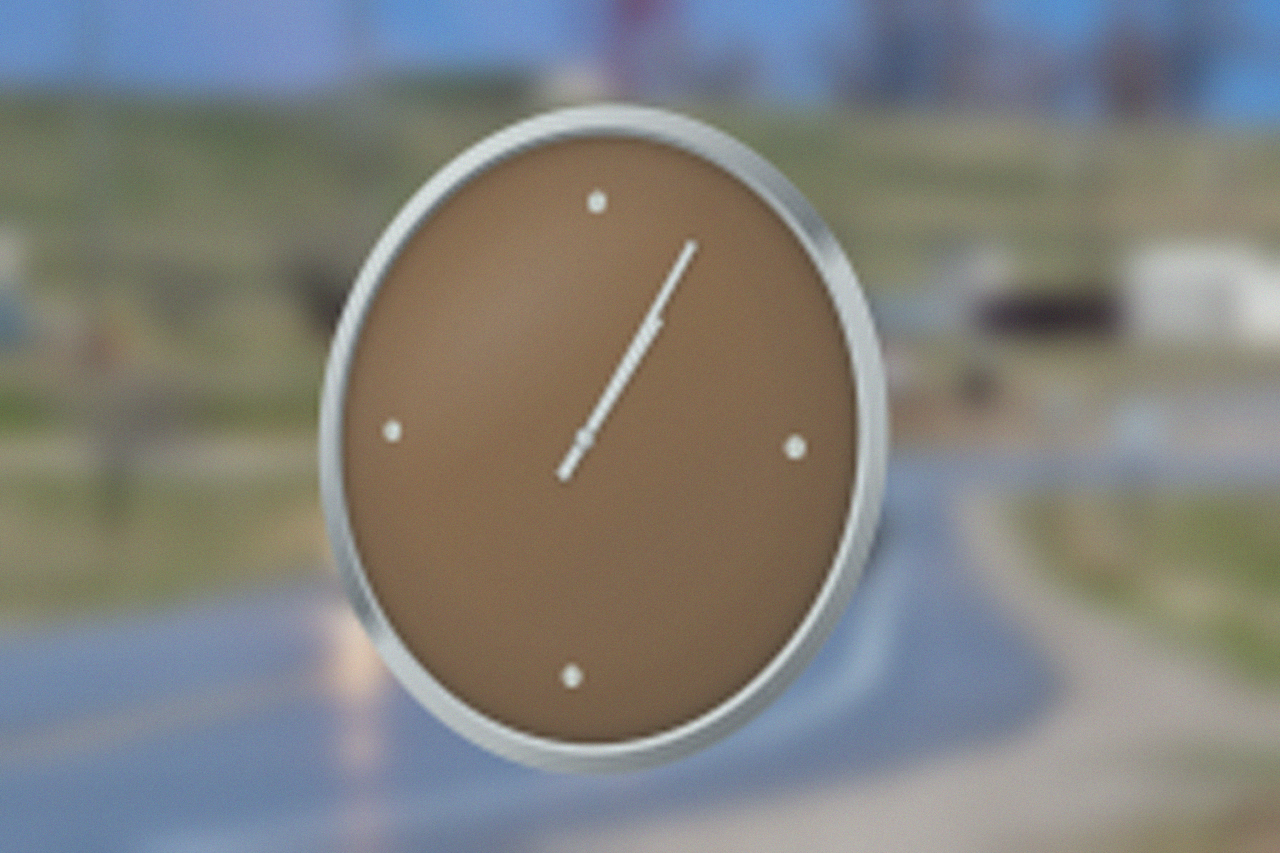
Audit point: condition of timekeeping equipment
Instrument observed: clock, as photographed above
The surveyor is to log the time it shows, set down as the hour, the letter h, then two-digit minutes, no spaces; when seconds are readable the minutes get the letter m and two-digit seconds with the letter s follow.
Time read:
1h05
